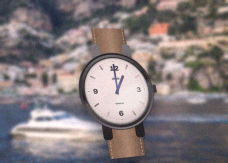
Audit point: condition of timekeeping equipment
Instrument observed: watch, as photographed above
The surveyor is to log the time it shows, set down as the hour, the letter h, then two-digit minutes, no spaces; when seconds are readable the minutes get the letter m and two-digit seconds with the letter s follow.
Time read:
1h00
